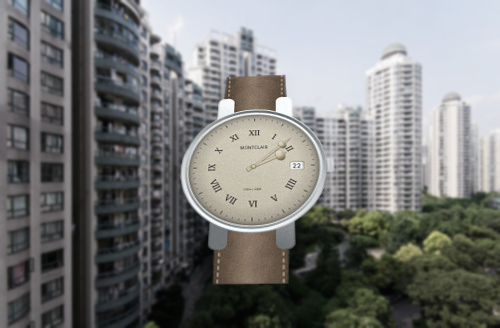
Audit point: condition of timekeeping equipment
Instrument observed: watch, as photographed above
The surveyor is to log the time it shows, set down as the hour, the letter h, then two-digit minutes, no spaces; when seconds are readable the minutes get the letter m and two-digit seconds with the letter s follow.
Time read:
2h08
